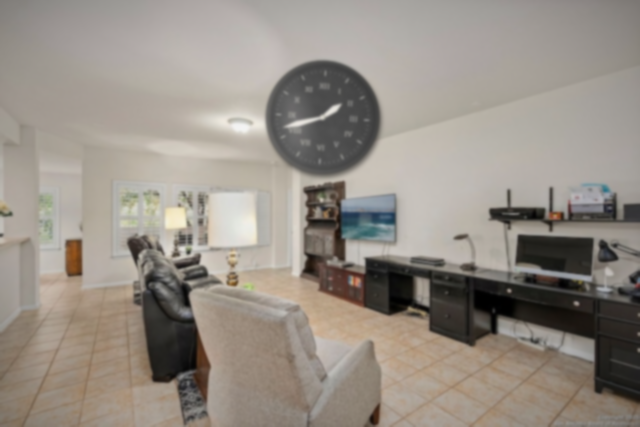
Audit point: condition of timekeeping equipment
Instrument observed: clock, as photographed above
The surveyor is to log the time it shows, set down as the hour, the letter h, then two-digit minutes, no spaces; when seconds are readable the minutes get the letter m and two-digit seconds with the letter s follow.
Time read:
1h42
